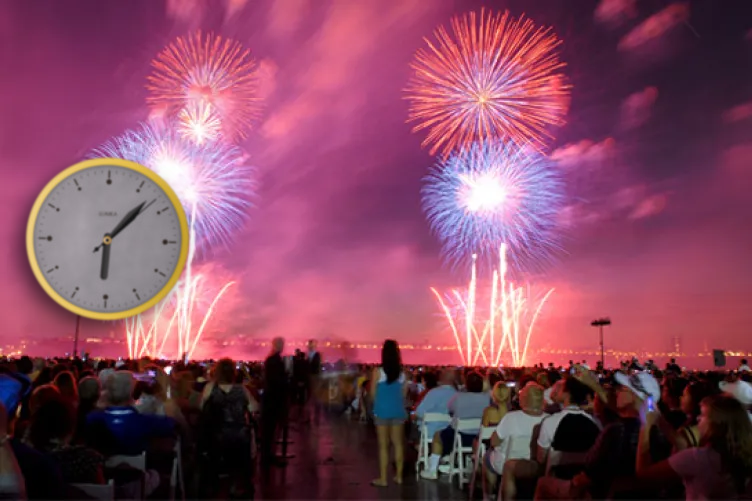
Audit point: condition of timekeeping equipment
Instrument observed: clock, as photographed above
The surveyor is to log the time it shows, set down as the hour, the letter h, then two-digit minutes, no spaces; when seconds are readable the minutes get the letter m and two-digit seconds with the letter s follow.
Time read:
6h07m08s
